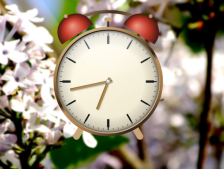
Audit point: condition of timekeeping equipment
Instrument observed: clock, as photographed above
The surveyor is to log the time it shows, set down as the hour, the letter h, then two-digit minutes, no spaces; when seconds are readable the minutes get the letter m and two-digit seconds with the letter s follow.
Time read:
6h43
